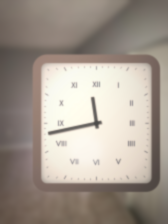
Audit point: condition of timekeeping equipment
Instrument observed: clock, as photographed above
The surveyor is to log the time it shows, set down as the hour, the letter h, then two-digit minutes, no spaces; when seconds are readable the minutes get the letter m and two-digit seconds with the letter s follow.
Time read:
11h43
